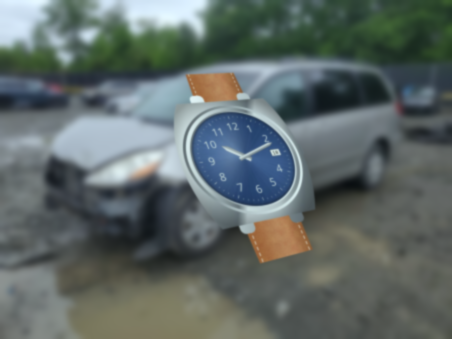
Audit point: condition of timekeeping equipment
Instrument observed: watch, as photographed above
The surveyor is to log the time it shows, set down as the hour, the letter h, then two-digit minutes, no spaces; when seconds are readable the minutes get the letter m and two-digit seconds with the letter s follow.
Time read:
10h12
